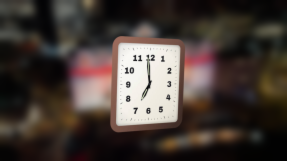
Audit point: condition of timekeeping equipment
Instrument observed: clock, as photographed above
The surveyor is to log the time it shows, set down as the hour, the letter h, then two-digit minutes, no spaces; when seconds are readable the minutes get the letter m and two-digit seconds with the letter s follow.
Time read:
6h59
